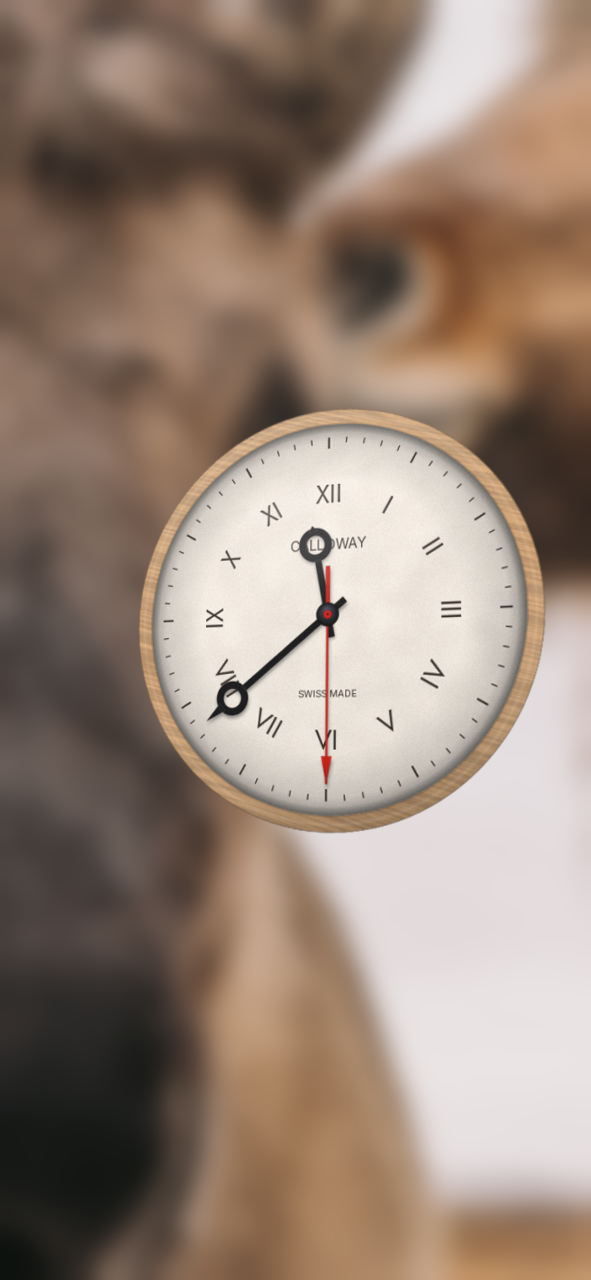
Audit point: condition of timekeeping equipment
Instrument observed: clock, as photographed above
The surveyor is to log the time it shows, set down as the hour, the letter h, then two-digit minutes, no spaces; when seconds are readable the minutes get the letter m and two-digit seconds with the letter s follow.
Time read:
11h38m30s
